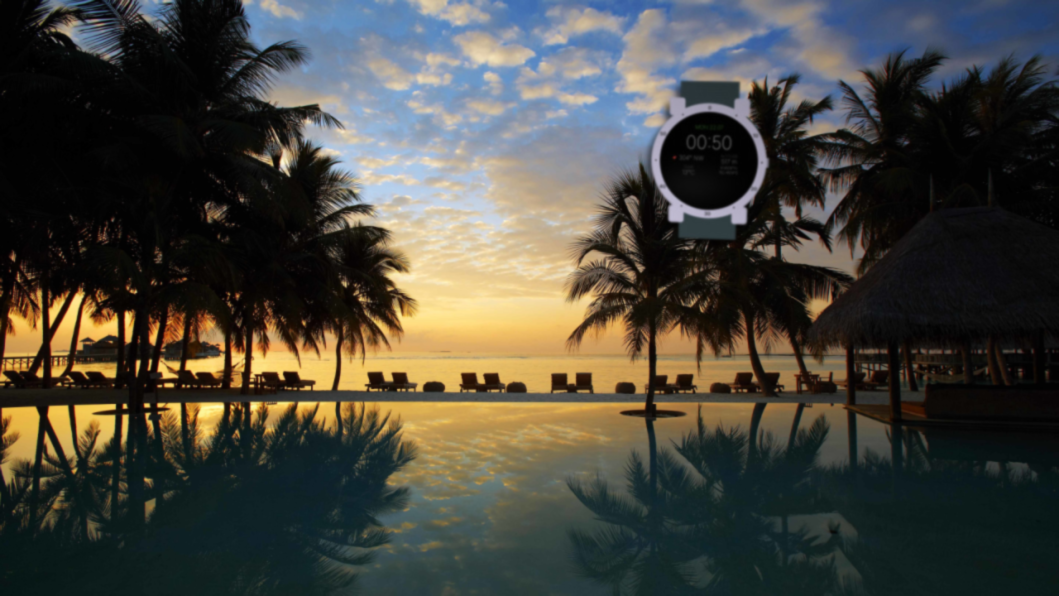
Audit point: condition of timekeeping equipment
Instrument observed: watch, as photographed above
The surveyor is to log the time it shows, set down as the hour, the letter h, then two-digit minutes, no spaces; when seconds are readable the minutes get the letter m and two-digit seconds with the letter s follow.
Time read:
0h50
